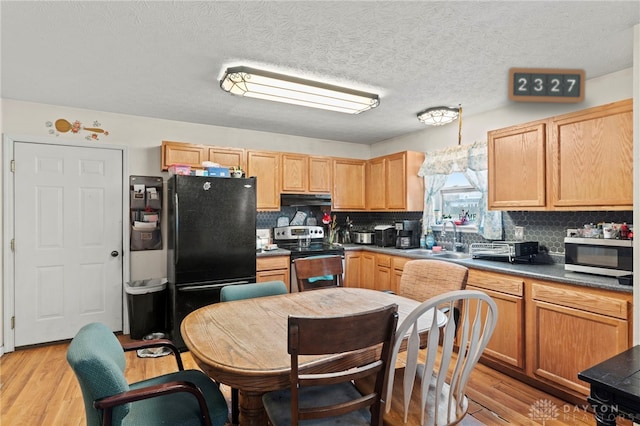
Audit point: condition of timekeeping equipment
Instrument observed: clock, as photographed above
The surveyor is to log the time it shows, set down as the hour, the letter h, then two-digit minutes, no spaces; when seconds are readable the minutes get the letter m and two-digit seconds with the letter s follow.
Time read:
23h27
